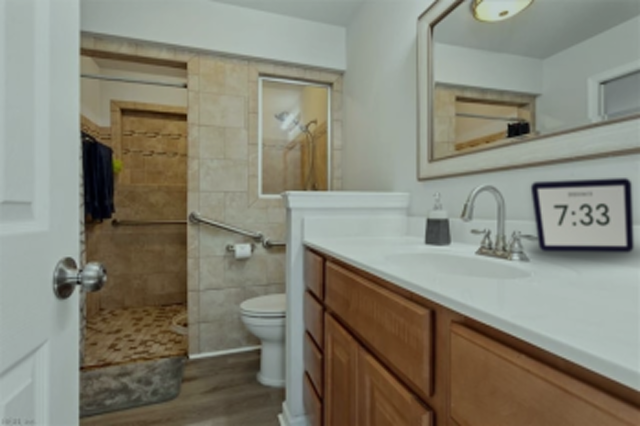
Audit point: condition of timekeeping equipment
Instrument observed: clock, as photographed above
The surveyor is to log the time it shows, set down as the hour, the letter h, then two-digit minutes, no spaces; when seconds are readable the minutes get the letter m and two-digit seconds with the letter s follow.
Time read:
7h33
